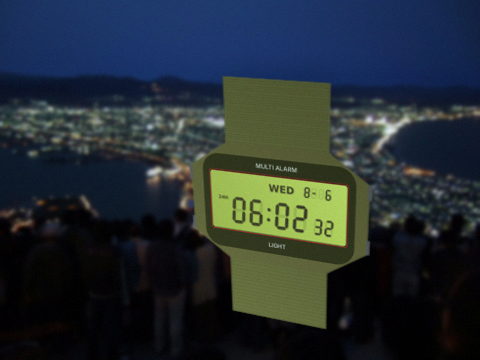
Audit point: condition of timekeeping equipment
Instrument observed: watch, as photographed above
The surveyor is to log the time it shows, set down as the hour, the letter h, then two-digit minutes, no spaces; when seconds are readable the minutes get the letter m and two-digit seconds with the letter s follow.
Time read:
6h02m32s
